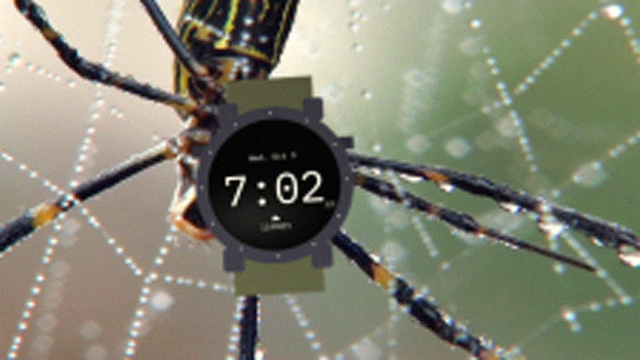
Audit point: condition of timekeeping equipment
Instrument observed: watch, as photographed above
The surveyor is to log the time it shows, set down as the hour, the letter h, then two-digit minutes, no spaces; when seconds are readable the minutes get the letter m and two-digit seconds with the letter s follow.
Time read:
7h02
